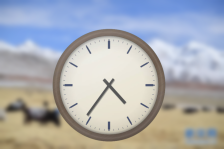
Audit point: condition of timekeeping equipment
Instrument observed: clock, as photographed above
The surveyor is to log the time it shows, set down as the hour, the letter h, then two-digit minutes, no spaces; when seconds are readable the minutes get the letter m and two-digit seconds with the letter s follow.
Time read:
4h36
